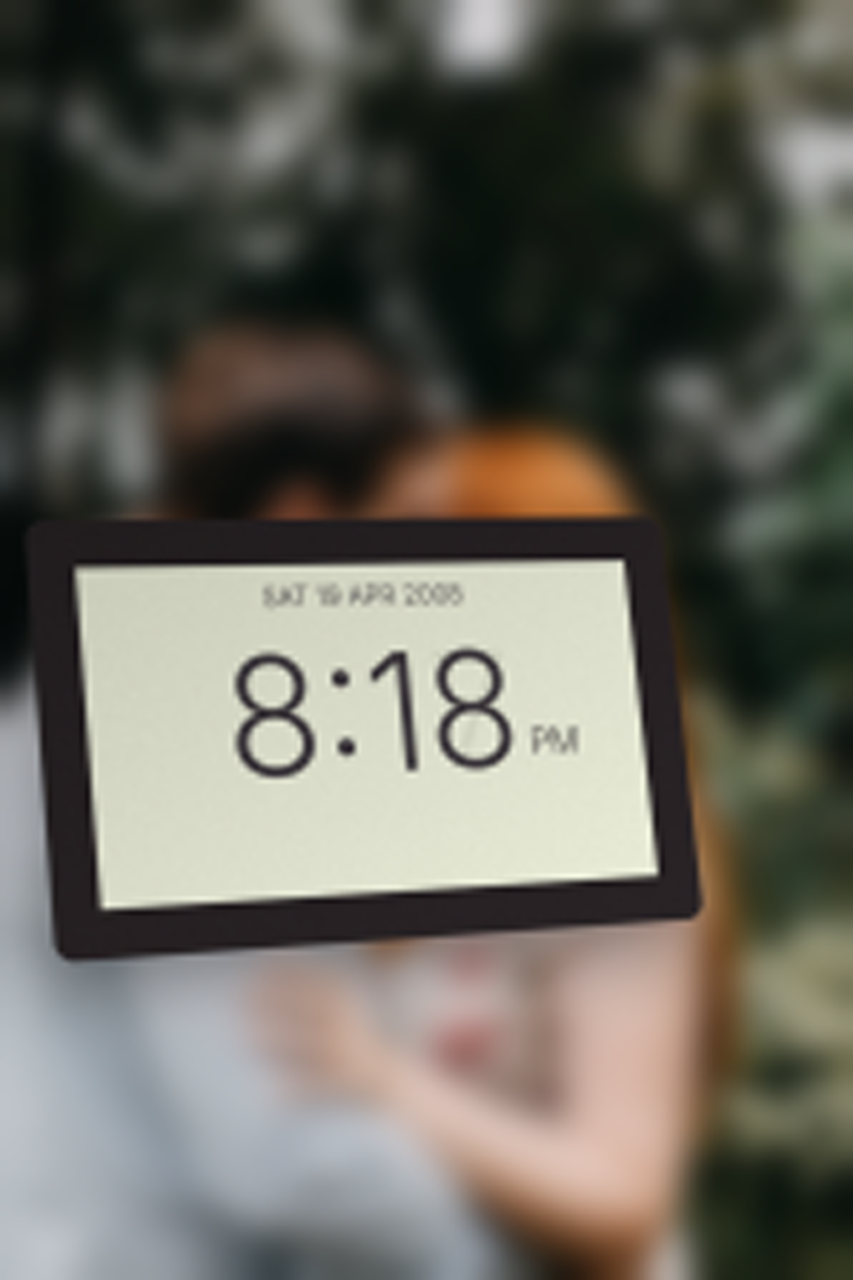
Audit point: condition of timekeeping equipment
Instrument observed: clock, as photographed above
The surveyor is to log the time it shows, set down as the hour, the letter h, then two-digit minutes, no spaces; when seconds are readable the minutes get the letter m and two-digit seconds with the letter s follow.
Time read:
8h18
